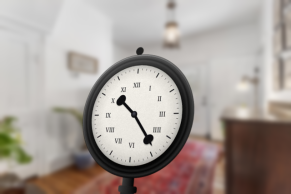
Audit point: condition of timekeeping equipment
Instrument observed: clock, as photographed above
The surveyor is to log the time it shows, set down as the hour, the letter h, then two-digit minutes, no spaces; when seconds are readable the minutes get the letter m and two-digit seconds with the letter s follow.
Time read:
10h24
